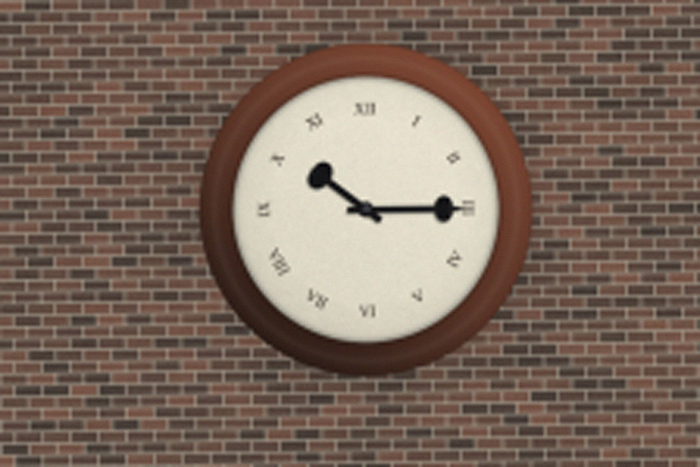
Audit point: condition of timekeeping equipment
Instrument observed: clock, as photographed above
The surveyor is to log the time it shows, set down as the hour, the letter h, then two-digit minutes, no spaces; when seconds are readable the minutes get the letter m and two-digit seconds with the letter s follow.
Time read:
10h15
